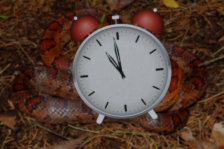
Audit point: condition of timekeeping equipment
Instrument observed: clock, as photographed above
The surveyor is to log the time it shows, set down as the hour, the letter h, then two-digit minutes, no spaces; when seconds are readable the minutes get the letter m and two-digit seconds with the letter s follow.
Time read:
10h59
